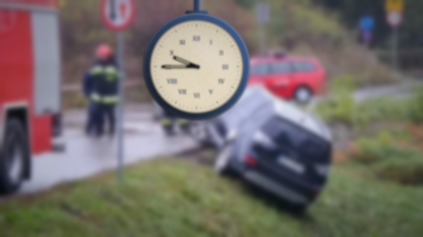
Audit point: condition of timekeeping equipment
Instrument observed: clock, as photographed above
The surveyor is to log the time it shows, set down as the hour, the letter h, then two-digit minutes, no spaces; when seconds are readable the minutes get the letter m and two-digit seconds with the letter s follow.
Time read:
9h45
